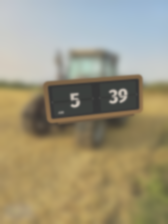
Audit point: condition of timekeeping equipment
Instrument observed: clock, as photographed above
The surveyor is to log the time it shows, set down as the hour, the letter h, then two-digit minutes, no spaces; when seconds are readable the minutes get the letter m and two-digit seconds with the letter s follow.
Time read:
5h39
